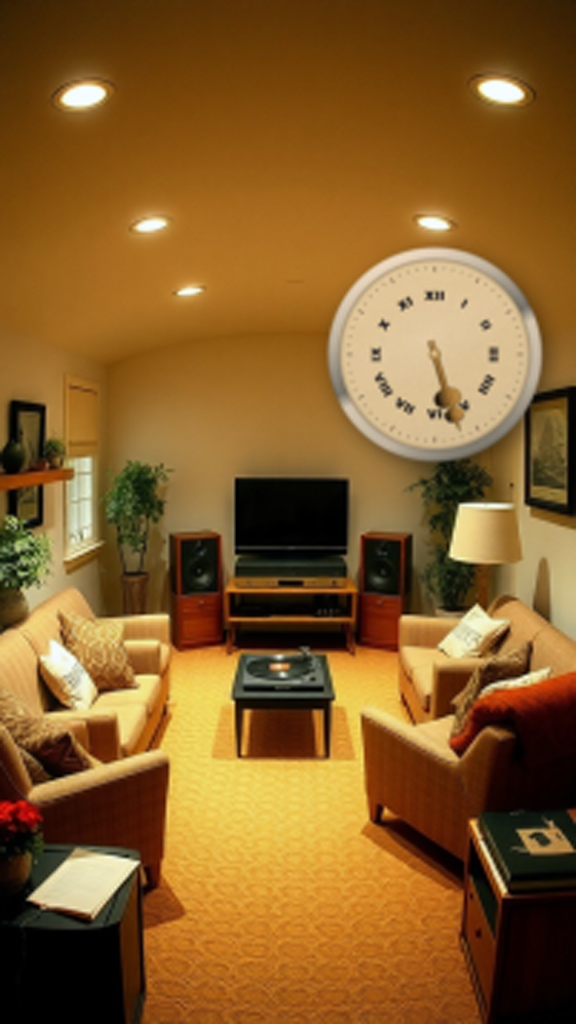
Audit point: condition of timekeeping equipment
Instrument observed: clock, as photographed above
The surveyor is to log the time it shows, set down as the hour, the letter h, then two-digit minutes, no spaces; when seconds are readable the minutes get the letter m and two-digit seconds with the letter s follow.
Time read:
5h27
